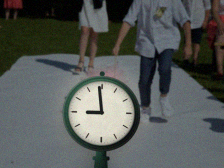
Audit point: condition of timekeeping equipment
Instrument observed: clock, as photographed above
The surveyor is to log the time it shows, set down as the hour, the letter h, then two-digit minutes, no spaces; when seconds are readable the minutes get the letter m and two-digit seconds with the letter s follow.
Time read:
8h59
